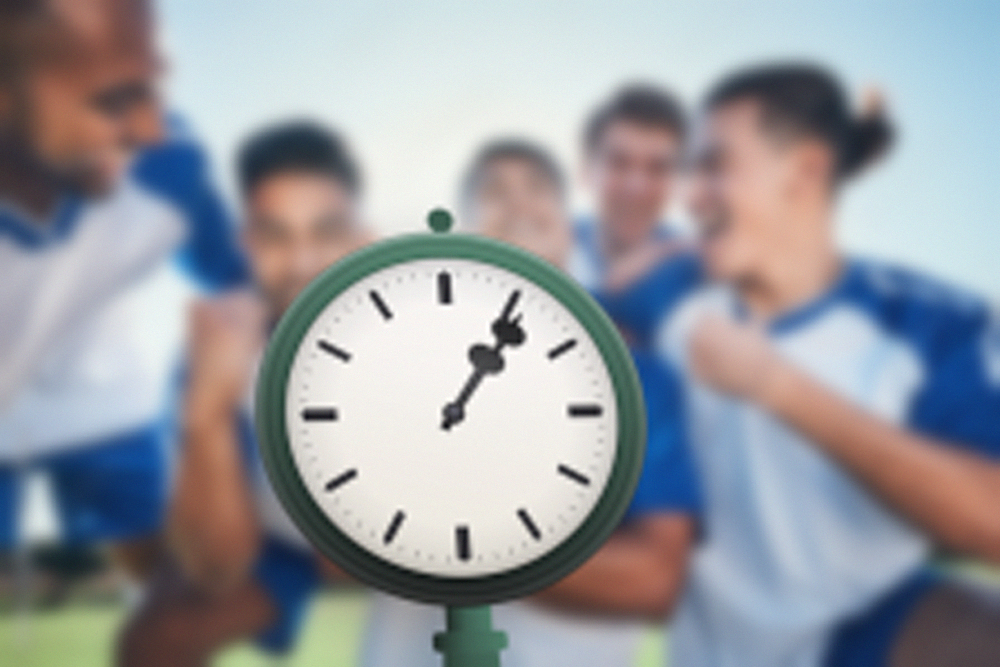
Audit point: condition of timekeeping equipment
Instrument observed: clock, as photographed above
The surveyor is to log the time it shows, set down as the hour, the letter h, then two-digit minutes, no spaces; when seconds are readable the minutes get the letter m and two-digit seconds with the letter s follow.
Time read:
1h06
